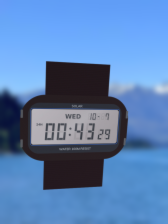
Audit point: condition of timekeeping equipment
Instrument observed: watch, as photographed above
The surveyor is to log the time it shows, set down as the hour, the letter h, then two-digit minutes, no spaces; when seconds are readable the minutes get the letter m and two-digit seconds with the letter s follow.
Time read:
0h43m29s
